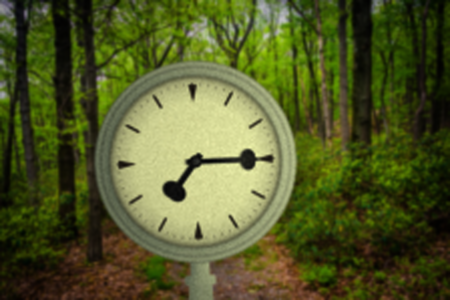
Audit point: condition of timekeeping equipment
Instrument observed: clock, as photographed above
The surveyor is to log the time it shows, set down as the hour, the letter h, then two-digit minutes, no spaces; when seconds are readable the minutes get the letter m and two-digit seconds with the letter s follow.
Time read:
7h15
